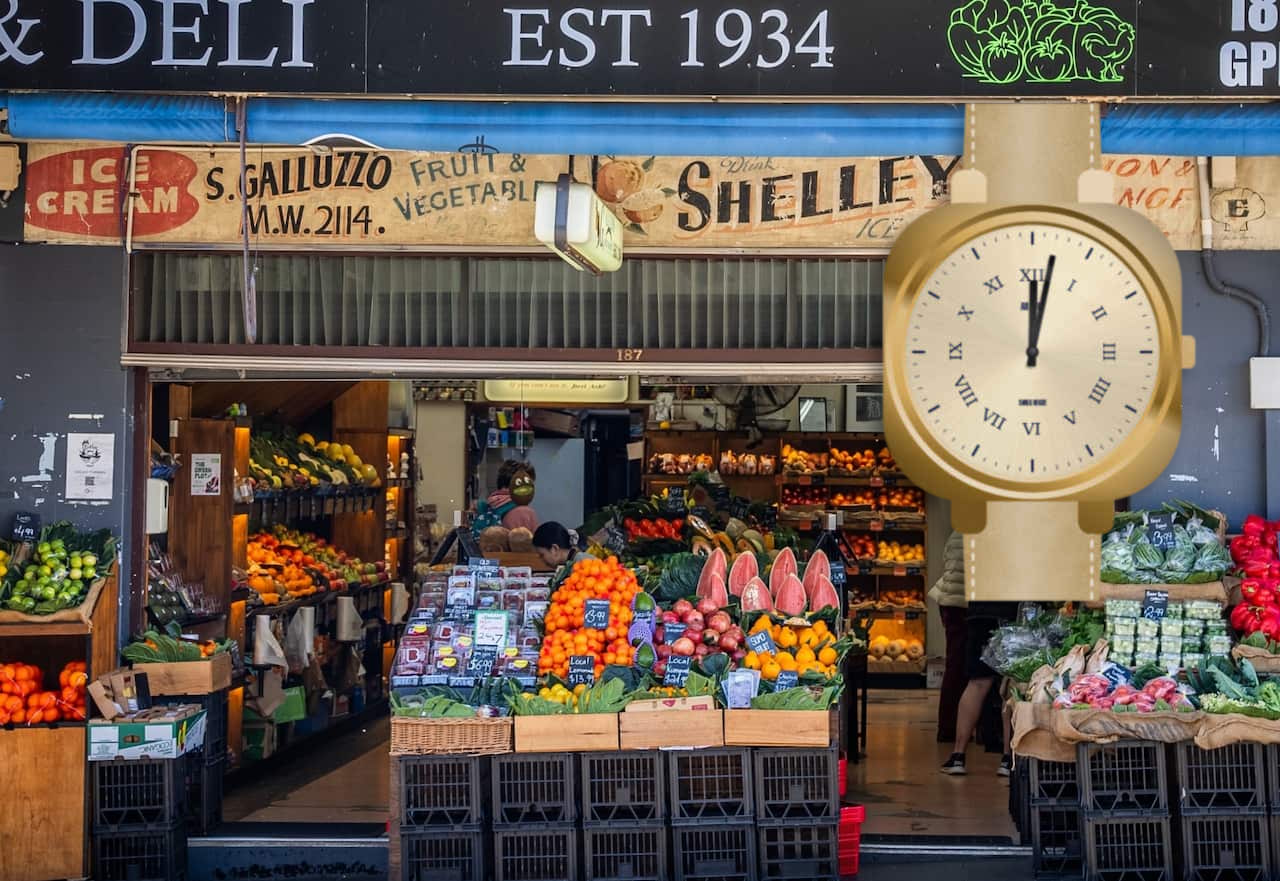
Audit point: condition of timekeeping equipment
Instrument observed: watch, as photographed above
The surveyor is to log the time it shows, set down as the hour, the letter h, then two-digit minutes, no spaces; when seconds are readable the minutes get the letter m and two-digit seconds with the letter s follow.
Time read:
12h02
